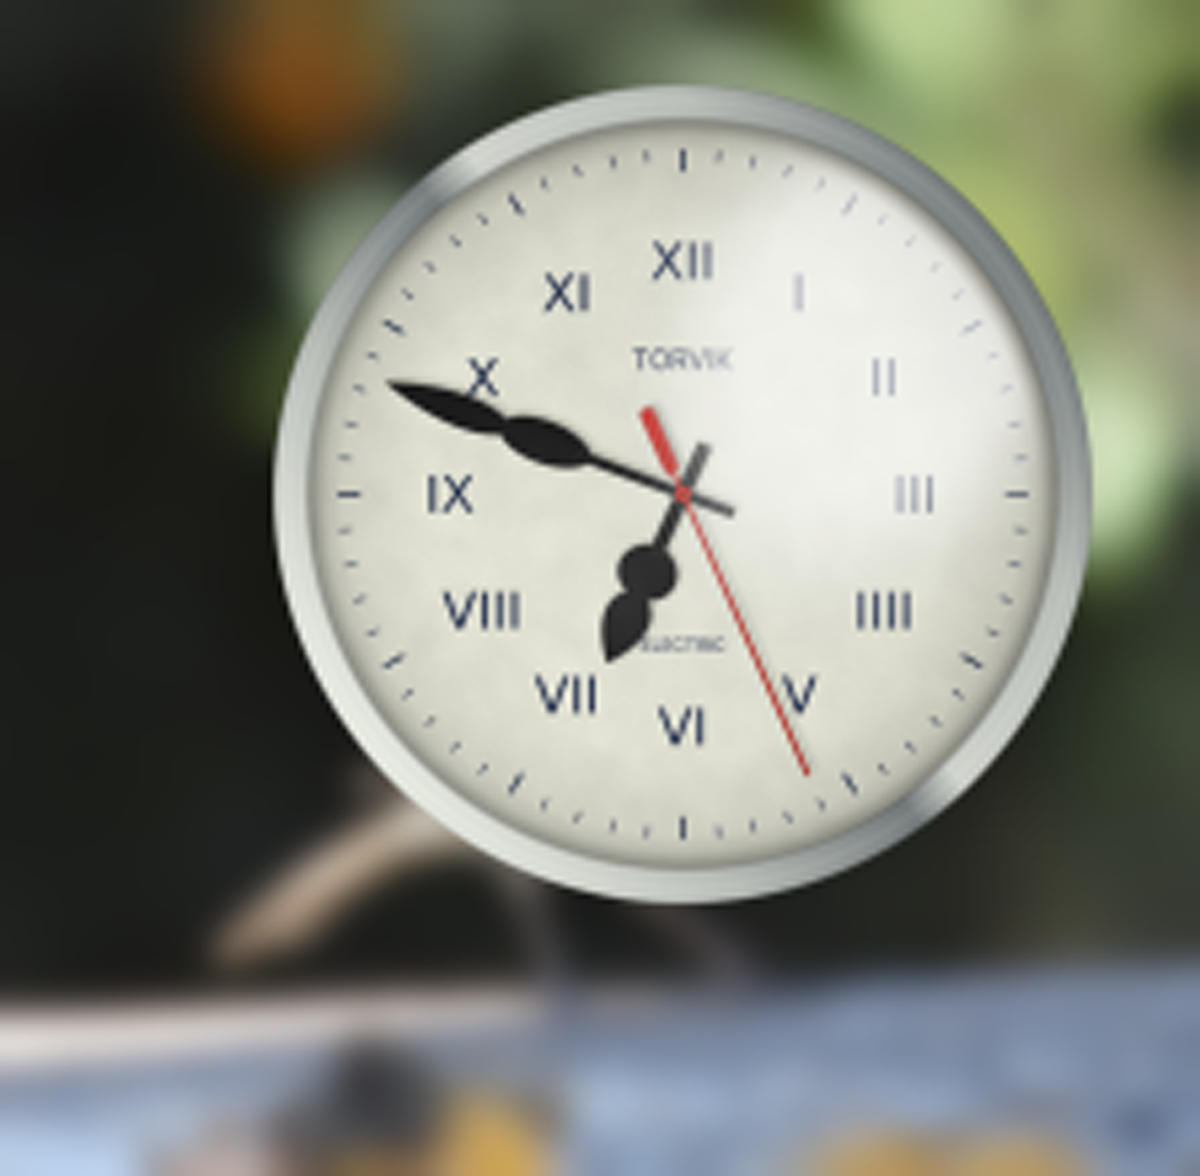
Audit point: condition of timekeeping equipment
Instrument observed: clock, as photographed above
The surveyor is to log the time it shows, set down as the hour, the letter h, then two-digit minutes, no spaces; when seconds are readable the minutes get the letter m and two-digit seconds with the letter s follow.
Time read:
6h48m26s
